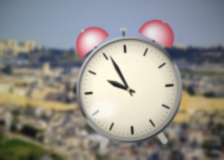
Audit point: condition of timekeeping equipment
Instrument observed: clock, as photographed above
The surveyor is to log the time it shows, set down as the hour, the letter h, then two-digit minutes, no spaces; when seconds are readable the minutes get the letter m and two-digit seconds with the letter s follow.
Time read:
9h56
